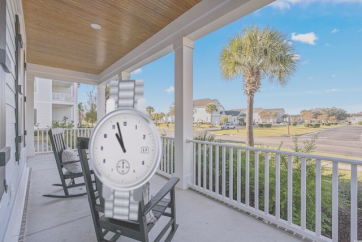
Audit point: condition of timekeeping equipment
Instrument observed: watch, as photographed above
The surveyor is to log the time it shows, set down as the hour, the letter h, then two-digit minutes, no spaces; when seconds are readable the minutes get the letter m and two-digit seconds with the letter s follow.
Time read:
10h57
